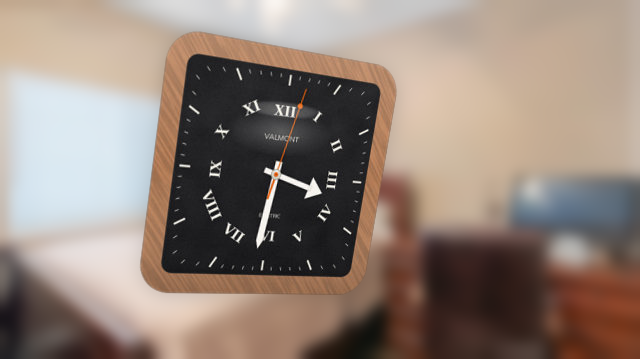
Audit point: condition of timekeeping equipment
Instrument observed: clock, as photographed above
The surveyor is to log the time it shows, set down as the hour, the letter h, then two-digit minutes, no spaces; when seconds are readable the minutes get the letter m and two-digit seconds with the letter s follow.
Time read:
3h31m02s
